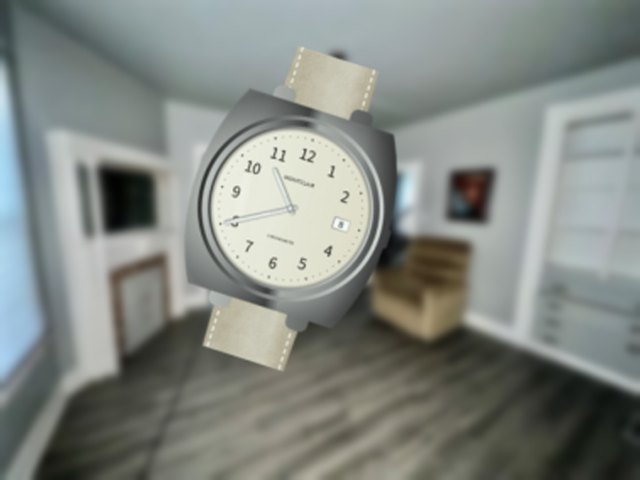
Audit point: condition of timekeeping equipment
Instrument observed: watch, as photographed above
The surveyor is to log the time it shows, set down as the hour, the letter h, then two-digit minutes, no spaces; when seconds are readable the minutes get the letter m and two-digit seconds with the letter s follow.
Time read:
10h40
